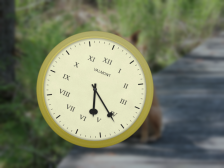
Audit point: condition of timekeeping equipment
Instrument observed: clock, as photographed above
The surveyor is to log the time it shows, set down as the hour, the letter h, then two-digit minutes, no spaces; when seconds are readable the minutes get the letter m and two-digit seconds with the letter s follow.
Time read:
5h21
